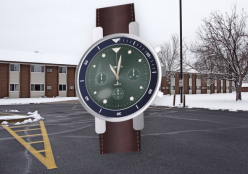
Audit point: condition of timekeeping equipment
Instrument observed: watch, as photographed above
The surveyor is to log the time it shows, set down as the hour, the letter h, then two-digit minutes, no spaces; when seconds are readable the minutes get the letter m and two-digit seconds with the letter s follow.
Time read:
11h02
